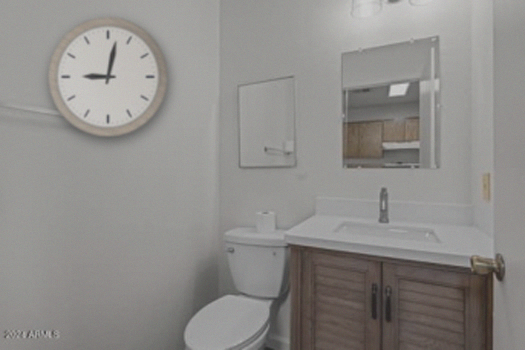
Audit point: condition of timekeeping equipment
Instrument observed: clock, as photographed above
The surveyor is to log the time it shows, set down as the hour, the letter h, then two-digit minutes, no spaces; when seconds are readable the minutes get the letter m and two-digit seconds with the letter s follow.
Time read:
9h02
